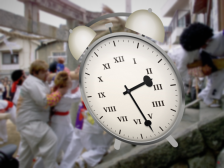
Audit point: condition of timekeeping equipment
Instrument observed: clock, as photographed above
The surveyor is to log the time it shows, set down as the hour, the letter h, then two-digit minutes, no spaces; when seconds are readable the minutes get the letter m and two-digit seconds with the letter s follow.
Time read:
2h27
